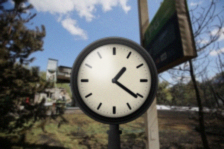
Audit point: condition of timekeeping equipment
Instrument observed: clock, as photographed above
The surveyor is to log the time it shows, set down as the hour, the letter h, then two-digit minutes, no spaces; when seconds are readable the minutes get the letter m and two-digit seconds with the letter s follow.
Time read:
1h21
